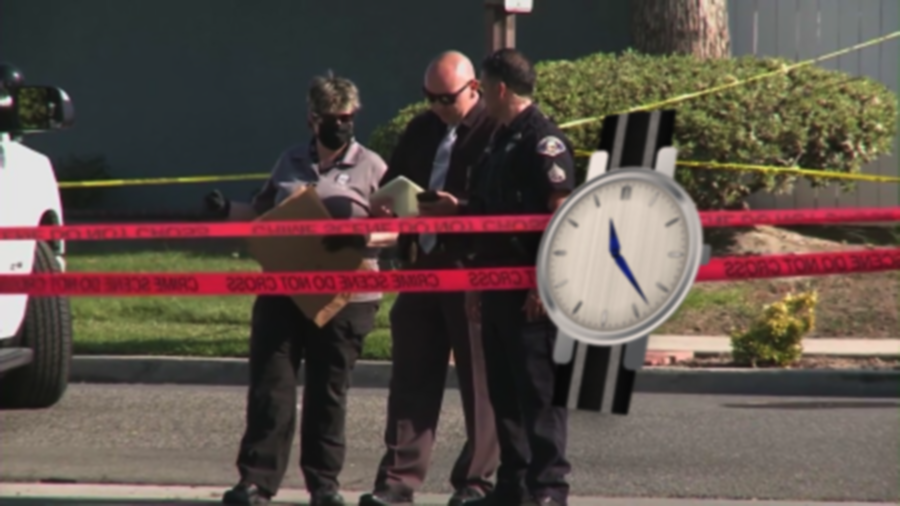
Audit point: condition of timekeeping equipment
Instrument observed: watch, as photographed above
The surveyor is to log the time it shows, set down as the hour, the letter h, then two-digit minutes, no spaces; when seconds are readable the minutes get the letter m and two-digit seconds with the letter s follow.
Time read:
11h23
